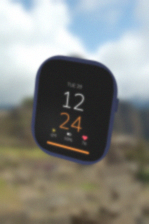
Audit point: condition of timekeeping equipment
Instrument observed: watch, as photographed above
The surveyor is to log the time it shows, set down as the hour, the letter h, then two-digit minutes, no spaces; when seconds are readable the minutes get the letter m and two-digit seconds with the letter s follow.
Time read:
12h24
